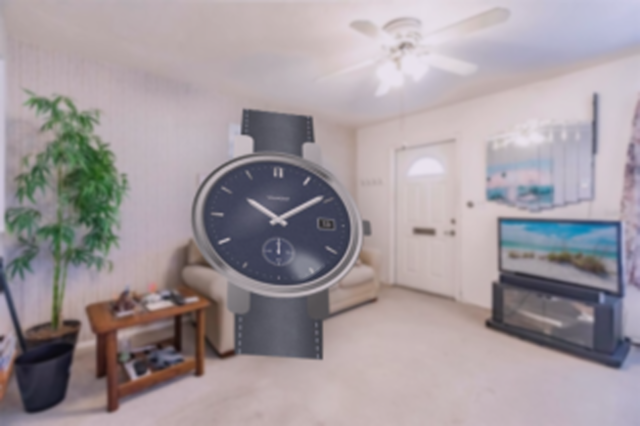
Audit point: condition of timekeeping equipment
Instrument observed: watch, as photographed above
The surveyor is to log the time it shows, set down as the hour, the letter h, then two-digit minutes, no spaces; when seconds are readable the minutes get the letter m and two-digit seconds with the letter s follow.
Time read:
10h09
